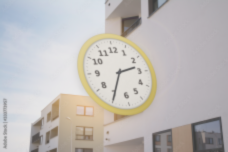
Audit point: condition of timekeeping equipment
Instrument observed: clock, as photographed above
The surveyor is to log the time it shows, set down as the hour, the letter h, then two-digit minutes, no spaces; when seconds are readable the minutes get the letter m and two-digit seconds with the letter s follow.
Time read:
2h35
